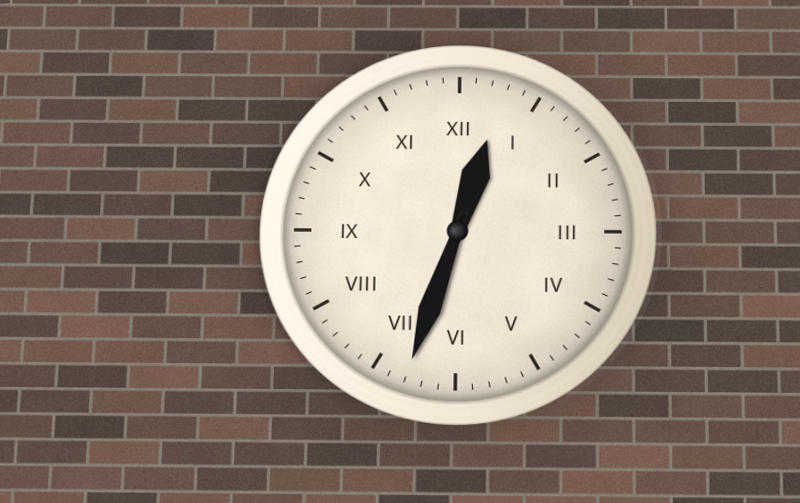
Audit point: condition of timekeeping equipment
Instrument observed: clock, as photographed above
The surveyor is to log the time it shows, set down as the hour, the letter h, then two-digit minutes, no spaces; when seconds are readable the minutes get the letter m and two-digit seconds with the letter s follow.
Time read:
12h33
